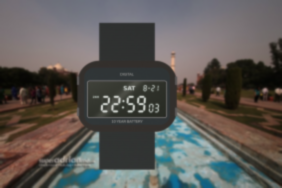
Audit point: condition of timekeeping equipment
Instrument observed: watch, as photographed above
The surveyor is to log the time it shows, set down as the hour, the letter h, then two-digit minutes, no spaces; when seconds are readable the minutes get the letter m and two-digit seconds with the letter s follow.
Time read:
22h59
